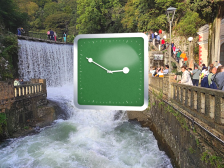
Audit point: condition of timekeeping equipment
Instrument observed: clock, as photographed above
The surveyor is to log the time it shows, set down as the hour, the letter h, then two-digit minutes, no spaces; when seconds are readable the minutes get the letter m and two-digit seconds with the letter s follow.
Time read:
2h50
